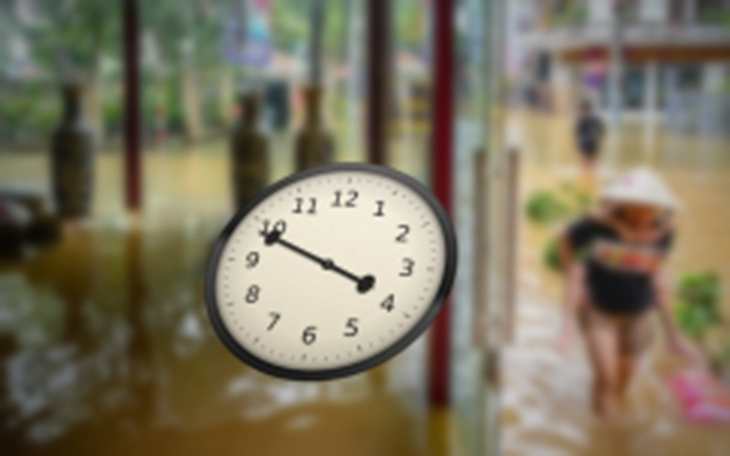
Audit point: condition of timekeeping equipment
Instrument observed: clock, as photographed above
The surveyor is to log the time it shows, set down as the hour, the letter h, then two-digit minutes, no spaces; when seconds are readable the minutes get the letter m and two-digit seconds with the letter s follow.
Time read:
3h49
